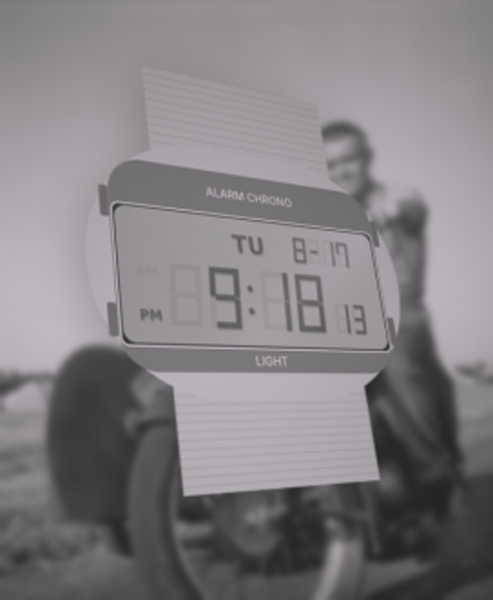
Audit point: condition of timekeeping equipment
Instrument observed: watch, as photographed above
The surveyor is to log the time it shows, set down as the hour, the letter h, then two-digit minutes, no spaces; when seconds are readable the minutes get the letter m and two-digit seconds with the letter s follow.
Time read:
9h18m13s
